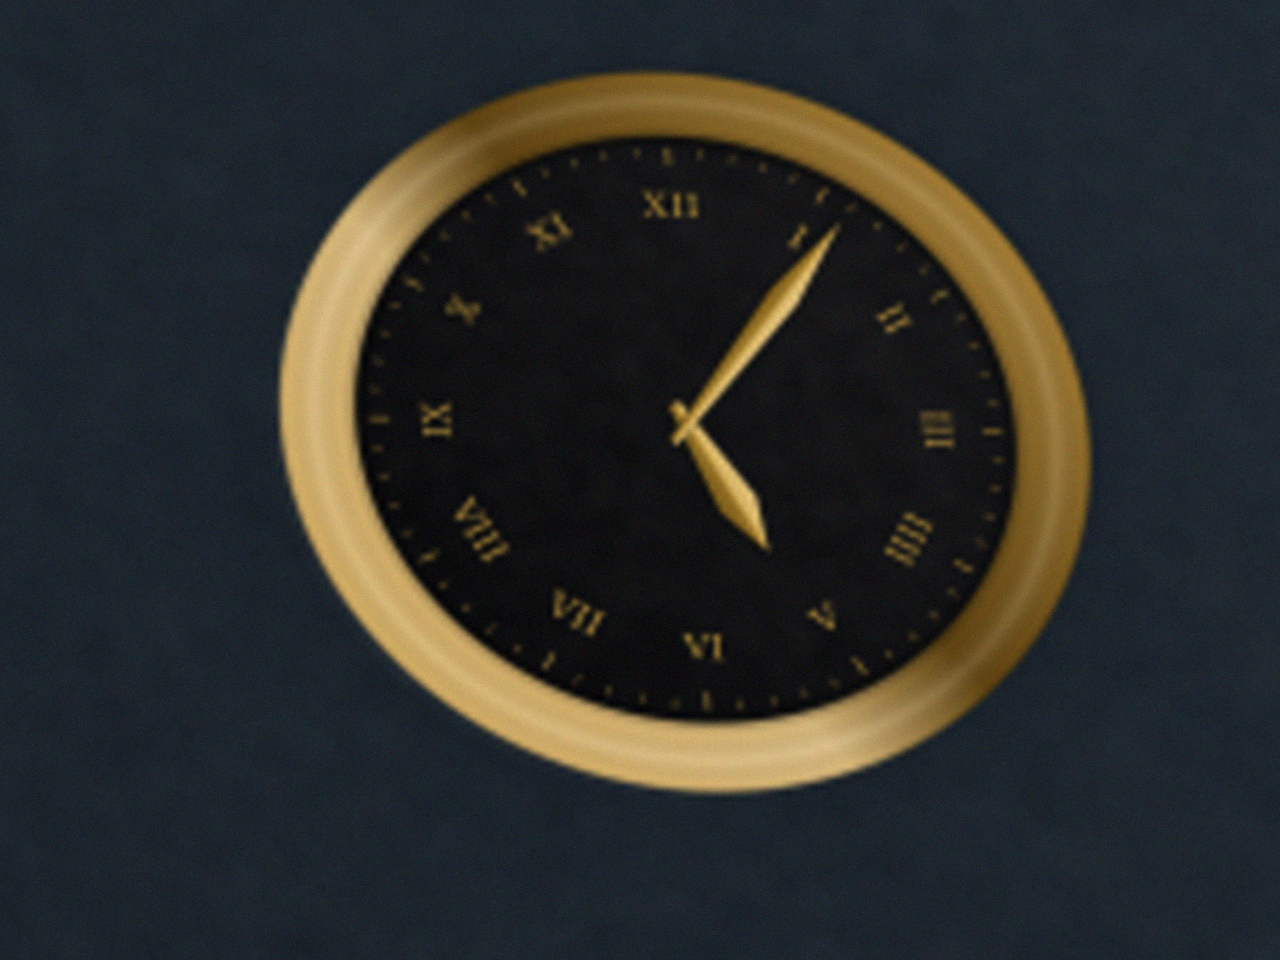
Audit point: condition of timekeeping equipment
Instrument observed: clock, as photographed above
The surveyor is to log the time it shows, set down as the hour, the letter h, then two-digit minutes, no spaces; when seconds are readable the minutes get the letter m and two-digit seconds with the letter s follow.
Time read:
5h06
